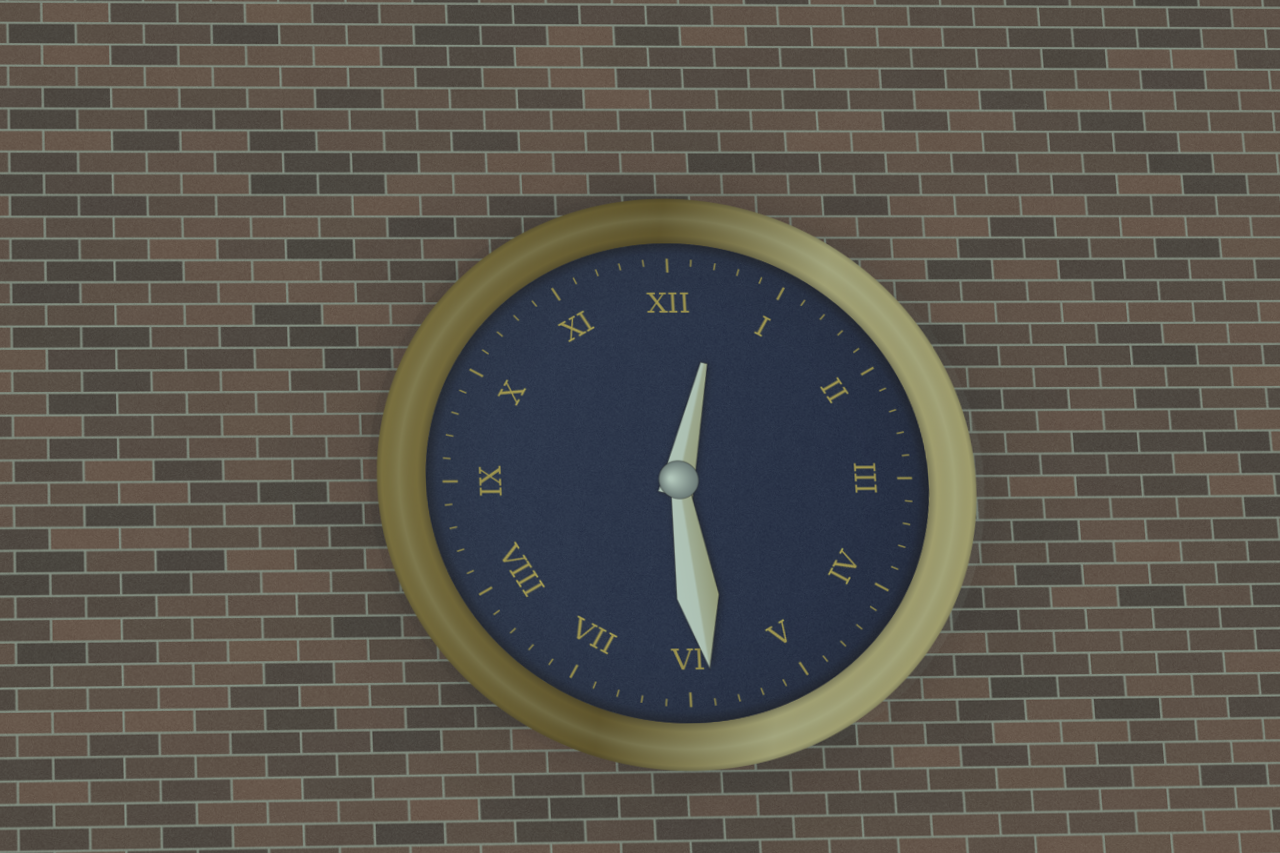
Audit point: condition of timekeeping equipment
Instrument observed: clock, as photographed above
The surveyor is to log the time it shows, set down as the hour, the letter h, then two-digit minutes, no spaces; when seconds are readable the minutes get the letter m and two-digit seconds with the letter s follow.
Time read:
12h29
